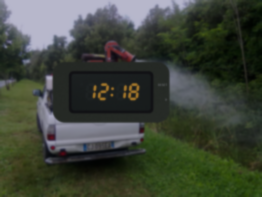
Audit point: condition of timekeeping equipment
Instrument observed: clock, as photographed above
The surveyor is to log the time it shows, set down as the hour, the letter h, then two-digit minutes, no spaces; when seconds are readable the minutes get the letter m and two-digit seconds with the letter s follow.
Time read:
12h18
